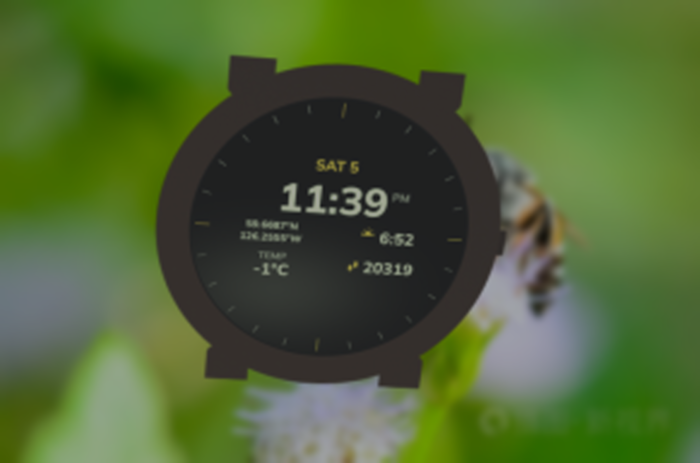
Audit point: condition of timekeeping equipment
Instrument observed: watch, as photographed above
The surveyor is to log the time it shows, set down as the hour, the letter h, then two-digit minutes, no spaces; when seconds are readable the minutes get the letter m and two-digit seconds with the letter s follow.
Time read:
11h39
